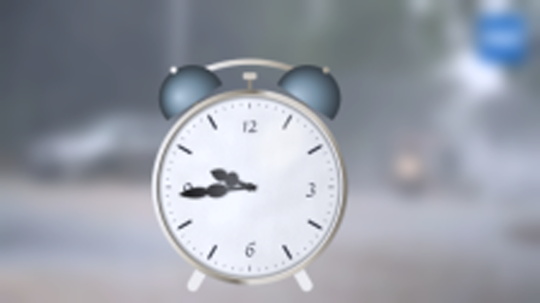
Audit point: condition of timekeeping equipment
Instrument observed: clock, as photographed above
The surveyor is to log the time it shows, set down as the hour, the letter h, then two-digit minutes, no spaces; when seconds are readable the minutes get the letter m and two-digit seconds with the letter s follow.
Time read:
9h44
